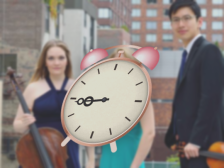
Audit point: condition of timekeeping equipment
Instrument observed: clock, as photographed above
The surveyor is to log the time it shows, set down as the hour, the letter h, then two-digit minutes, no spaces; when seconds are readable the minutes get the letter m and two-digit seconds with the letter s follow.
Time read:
8h44
